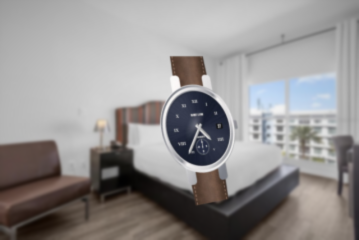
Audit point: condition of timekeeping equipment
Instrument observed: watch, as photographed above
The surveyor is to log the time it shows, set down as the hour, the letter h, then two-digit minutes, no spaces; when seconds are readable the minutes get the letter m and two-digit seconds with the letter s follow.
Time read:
4h36
